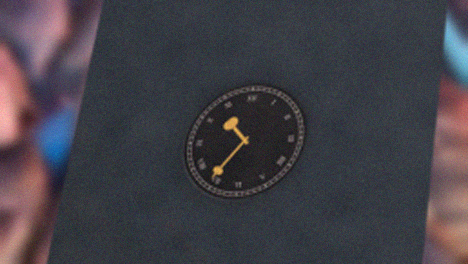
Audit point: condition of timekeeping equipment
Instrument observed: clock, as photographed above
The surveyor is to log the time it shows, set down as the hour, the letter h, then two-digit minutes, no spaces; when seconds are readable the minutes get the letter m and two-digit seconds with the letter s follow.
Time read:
10h36
